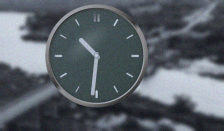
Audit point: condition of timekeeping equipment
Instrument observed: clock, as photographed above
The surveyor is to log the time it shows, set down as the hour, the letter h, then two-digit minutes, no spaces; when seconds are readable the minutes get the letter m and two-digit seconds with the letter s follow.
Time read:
10h31
